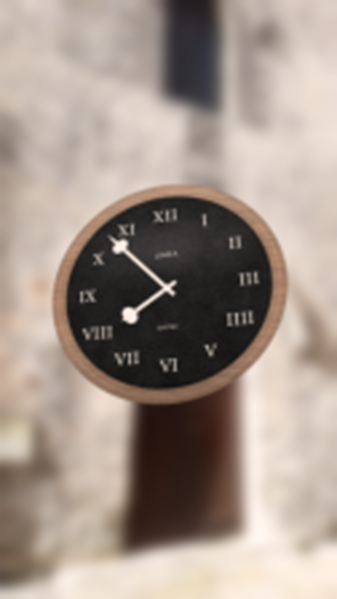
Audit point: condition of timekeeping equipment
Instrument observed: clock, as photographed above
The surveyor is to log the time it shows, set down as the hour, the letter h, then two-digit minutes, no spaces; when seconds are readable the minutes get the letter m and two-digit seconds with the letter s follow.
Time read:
7h53
